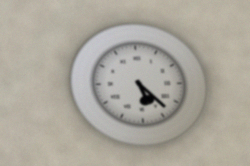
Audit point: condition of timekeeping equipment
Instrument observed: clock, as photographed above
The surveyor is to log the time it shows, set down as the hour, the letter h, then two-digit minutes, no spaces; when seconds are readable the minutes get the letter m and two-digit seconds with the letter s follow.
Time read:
5h23
